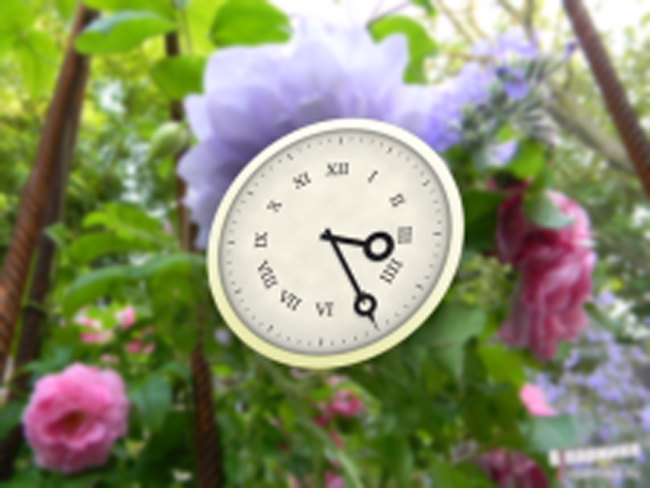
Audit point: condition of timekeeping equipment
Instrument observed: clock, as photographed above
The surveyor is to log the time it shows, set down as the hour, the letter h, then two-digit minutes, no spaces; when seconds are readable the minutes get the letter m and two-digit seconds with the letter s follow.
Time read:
3h25
